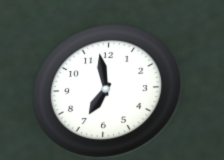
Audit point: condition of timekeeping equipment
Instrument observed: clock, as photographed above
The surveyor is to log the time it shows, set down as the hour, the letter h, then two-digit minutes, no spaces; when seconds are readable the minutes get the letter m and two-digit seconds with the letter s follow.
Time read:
6h58
